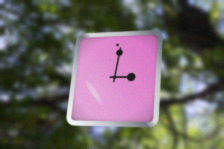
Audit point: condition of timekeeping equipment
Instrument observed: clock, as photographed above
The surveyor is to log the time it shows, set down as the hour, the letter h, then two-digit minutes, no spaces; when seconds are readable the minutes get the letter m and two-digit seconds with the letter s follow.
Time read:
3h01
